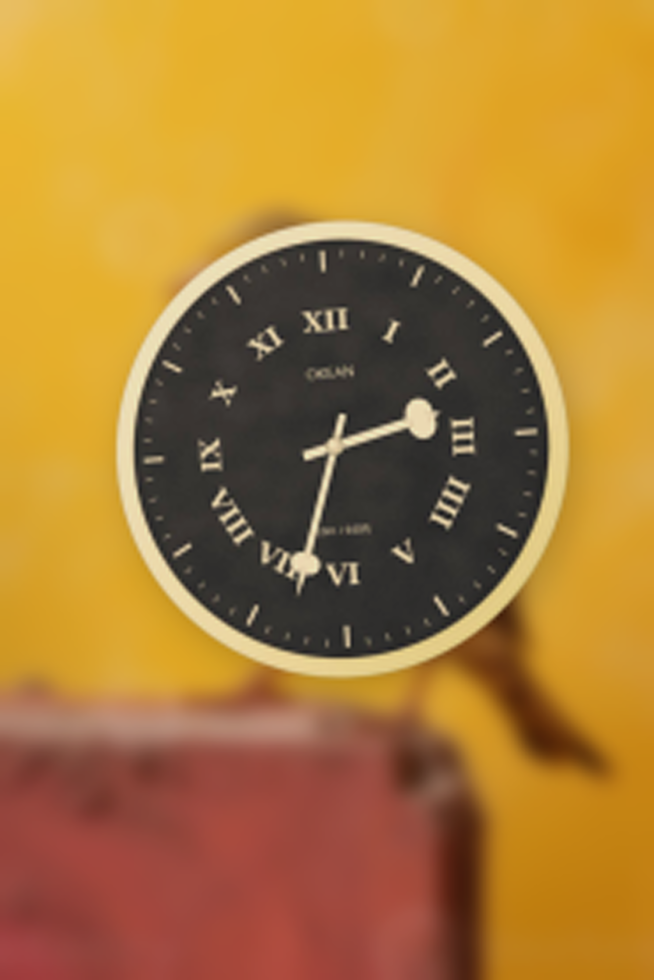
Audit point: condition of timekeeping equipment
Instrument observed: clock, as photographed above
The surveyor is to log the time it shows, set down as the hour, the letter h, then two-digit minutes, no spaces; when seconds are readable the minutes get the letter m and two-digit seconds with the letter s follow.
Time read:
2h33
